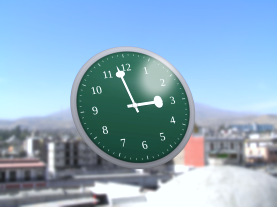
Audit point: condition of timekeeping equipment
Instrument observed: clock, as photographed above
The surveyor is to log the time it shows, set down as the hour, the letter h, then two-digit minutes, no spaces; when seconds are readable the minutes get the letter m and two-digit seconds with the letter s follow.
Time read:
2h58
